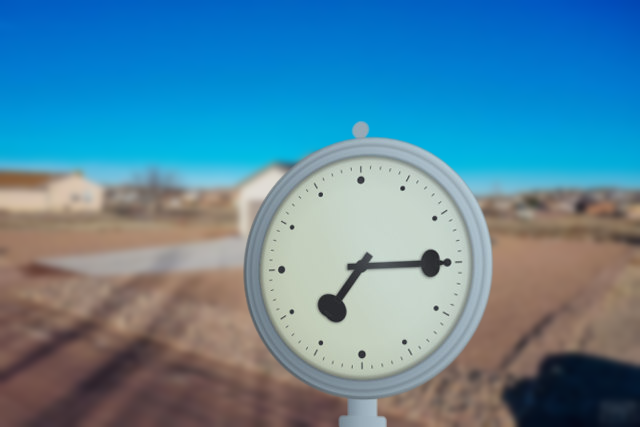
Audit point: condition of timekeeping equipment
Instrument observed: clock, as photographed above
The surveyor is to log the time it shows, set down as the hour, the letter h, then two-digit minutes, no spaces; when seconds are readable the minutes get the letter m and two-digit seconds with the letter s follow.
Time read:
7h15
